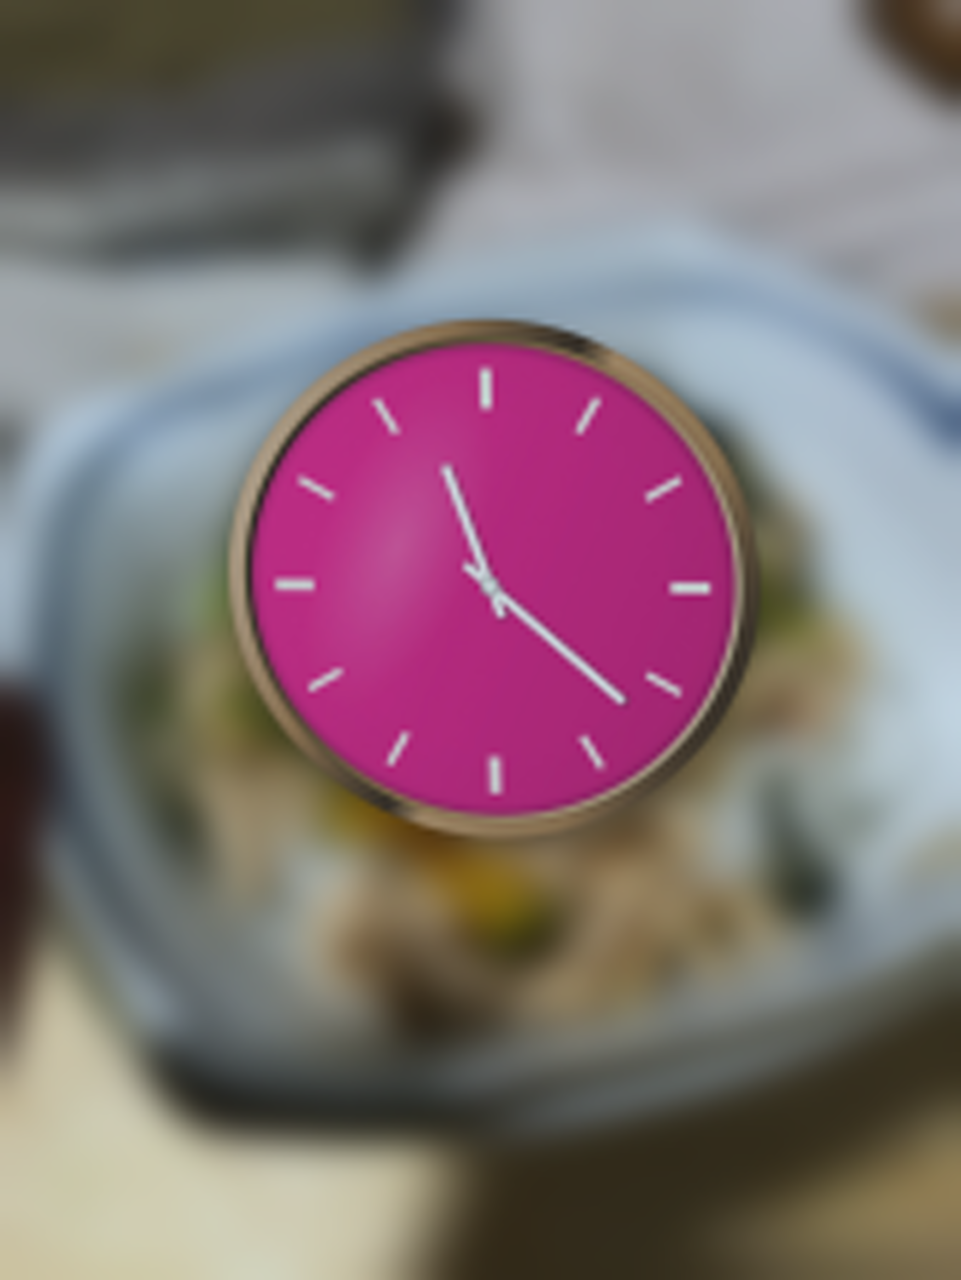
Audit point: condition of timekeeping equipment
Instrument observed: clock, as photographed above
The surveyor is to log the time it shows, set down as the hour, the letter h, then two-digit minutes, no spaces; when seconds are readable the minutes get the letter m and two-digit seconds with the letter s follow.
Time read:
11h22
